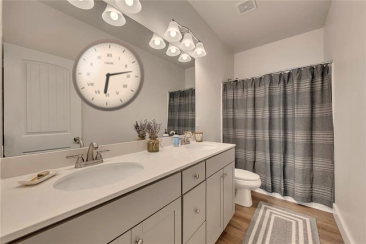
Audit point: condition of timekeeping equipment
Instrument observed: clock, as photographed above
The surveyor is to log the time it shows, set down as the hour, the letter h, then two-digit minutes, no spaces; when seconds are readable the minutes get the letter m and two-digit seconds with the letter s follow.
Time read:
6h13
